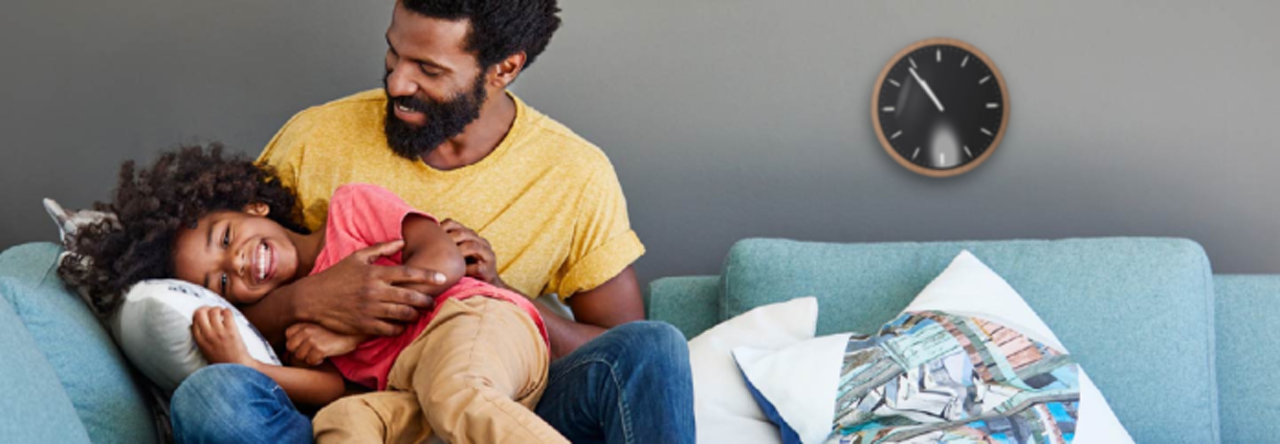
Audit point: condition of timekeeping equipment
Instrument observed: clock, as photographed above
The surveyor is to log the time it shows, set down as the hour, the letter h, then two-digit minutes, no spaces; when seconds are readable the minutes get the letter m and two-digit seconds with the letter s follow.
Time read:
10h54
